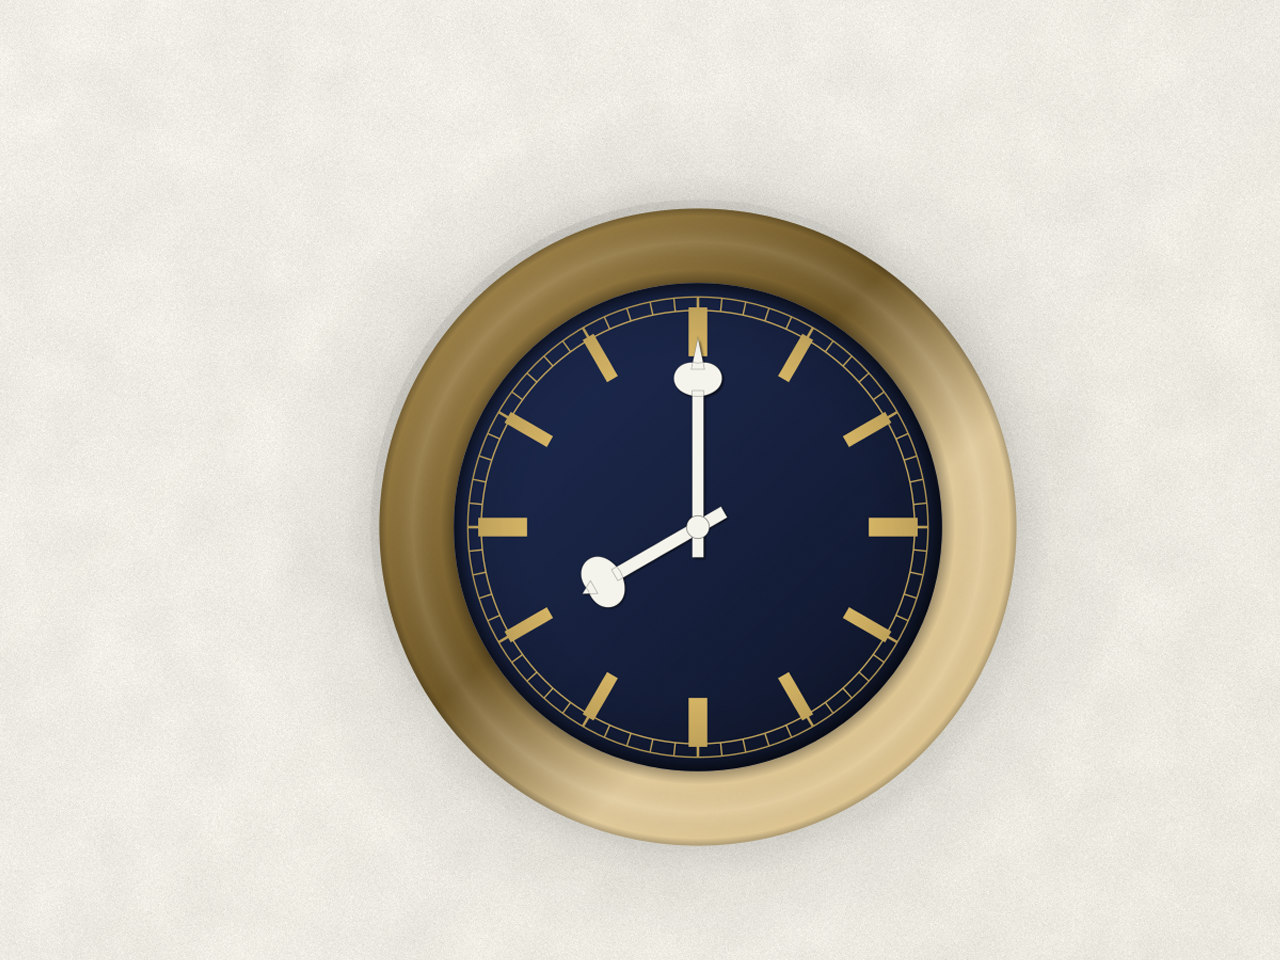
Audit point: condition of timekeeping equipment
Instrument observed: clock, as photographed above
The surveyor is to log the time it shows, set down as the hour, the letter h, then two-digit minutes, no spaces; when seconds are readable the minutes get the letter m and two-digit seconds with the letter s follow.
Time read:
8h00
